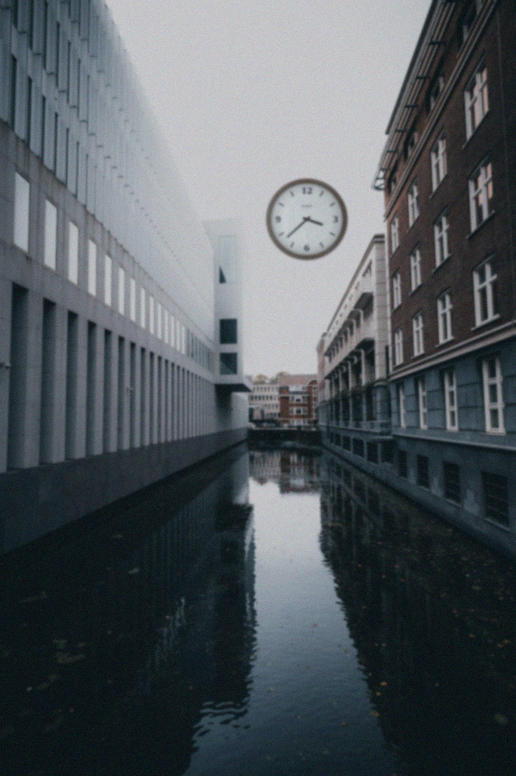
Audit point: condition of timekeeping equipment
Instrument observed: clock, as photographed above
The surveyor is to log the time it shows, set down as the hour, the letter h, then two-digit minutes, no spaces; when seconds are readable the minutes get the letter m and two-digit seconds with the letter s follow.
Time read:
3h38
